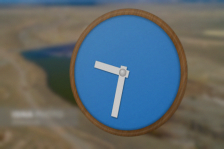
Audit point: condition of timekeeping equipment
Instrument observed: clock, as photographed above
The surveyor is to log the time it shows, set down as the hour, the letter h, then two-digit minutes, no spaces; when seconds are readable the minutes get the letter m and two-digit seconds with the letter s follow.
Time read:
9h32
